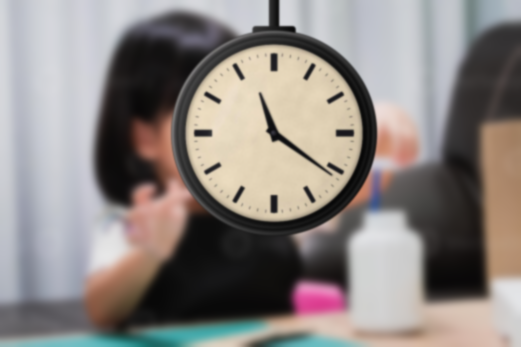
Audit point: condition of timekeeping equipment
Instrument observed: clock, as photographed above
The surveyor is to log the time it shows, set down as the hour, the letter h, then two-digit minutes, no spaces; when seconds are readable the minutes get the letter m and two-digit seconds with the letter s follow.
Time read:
11h21
